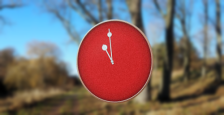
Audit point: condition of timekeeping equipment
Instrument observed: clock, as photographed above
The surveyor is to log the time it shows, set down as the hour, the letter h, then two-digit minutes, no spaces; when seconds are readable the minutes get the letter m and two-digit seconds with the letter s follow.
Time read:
10h59
